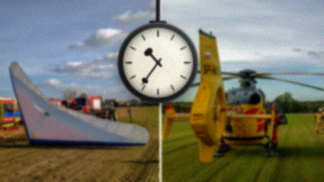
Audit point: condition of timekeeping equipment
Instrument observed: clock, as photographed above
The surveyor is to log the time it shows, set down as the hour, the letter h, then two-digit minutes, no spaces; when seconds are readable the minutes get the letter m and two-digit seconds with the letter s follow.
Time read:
10h36
